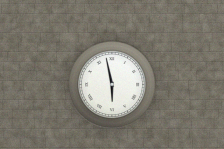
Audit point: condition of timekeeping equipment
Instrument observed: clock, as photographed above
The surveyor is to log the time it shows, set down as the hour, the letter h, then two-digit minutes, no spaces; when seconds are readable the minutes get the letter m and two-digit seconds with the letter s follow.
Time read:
5h58
